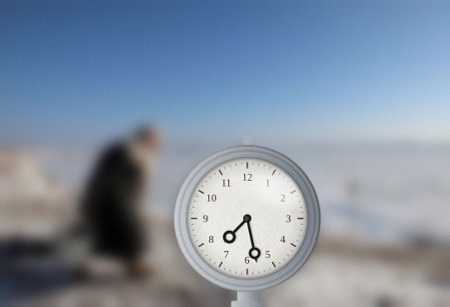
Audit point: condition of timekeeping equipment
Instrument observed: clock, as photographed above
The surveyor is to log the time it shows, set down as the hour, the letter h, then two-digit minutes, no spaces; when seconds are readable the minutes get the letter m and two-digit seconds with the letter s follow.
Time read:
7h28
